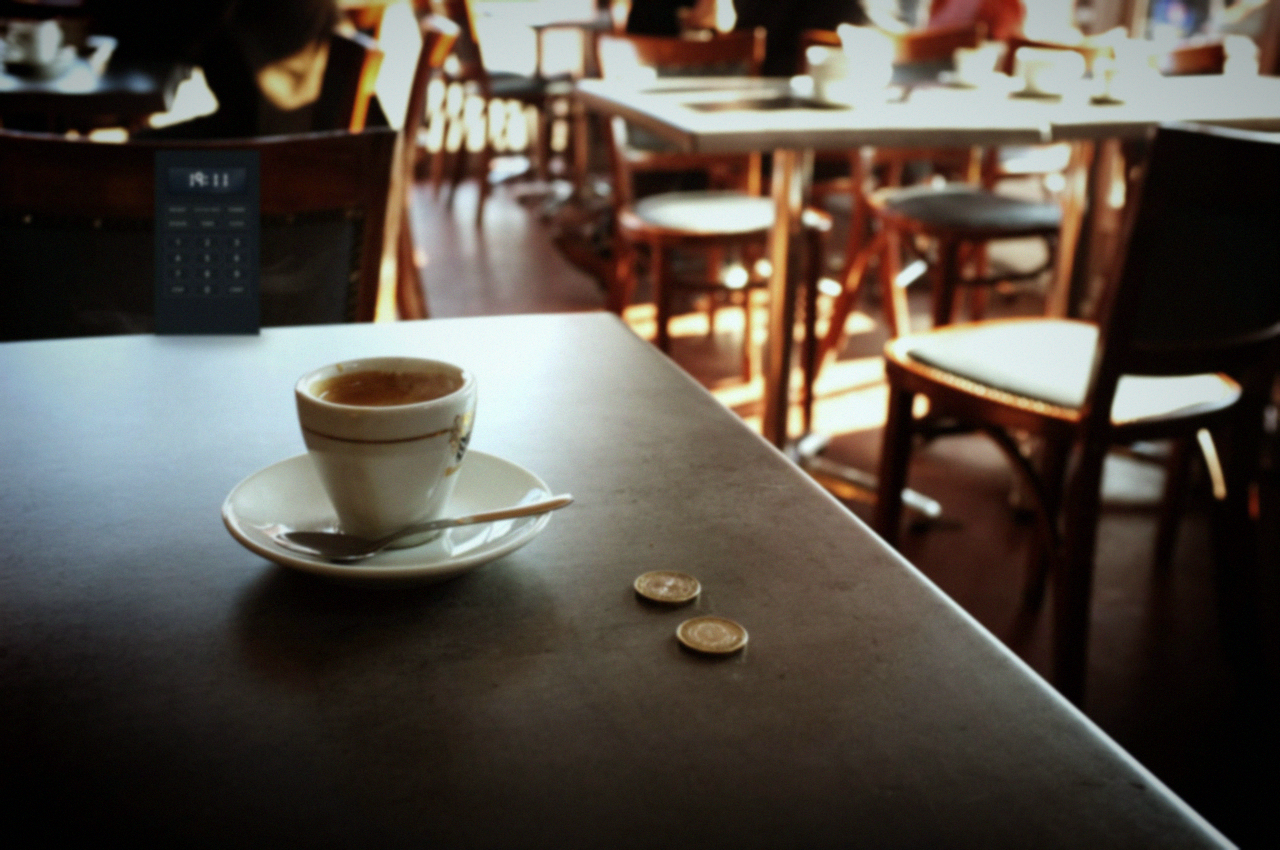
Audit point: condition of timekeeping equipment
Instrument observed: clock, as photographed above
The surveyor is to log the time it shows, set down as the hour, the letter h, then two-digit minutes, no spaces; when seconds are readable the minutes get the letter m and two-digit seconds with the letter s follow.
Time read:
19h11
